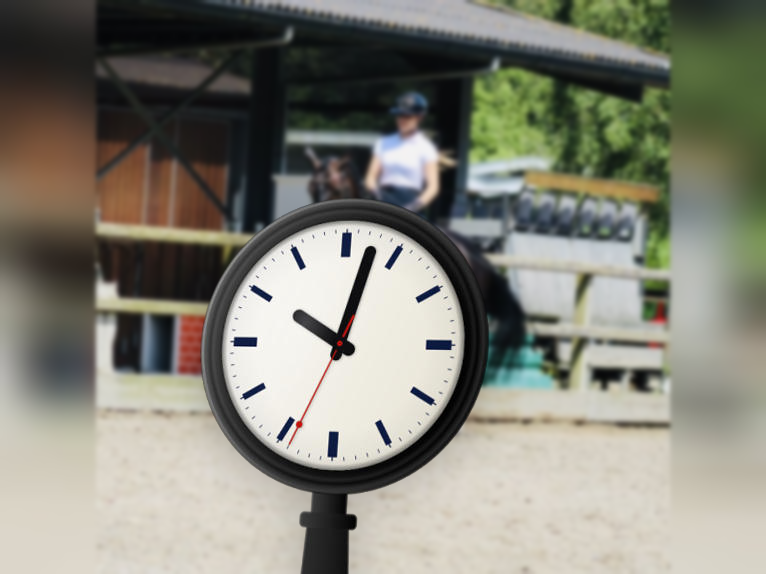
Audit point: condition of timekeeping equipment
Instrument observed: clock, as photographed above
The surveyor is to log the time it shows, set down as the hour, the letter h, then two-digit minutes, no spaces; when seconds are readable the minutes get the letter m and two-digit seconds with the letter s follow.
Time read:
10h02m34s
